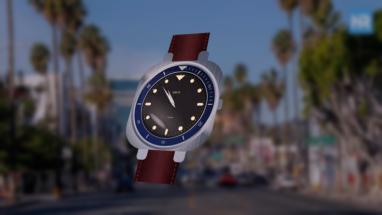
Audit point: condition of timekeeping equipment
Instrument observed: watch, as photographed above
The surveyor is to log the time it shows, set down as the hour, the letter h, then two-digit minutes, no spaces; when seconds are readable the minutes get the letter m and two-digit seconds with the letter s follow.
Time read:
10h53
